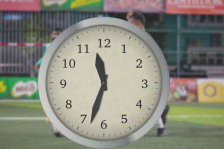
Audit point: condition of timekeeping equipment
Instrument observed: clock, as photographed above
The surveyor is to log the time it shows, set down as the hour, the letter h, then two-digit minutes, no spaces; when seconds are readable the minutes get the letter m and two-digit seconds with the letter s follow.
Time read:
11h33
